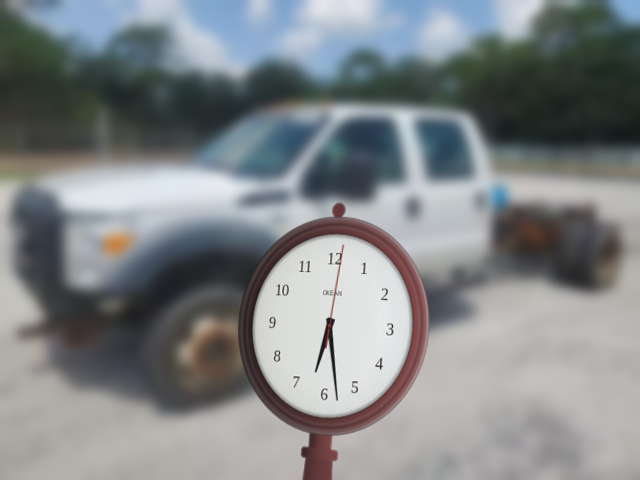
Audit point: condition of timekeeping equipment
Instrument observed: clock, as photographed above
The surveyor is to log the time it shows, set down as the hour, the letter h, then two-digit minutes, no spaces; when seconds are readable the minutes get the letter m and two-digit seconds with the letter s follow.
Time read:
6h28m01s
